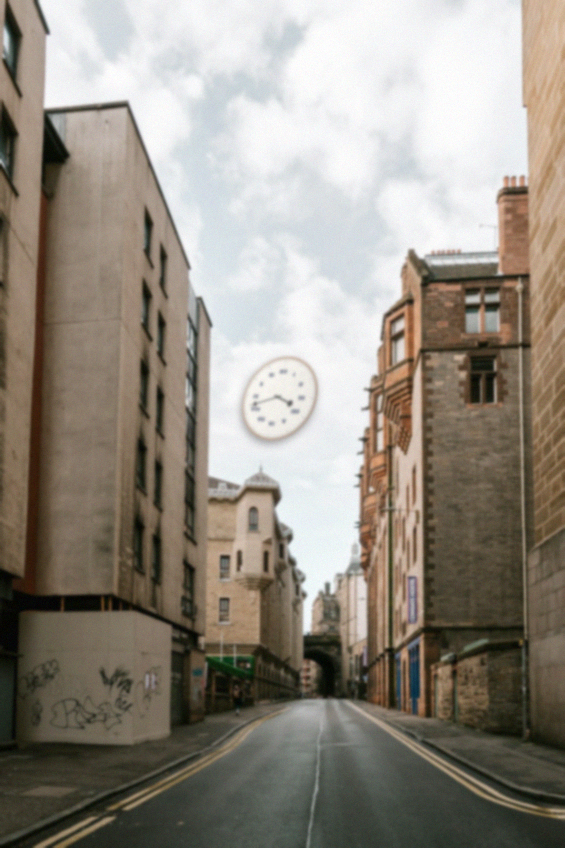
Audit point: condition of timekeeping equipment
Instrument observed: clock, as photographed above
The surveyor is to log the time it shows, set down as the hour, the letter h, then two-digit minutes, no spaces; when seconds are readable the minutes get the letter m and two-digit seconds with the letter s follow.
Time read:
3h42
